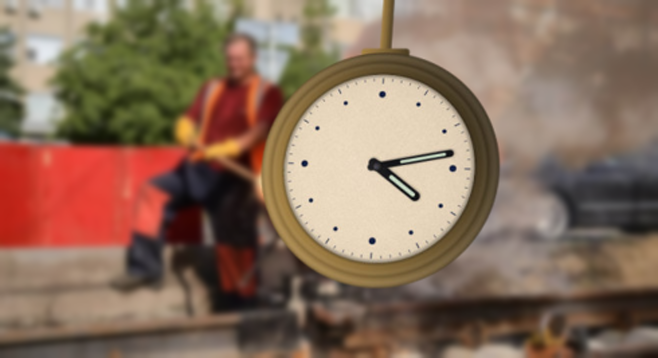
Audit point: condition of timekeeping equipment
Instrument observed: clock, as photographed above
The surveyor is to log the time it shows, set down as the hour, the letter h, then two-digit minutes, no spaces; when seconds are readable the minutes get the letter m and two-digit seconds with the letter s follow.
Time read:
4h13
